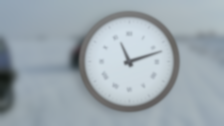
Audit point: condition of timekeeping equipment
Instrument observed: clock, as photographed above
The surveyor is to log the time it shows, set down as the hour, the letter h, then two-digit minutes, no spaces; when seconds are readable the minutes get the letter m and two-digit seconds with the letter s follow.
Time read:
11h12
